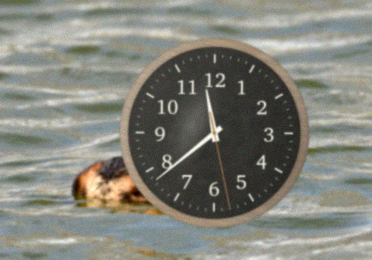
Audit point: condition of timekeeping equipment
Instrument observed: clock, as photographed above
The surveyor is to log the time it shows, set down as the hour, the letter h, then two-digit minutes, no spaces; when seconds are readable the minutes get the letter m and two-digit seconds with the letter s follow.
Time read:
11h38m28s
